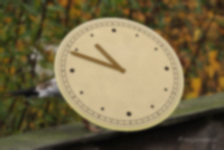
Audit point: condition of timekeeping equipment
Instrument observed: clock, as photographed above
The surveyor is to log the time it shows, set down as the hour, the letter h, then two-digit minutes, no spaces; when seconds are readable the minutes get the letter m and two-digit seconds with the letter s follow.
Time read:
10h49
